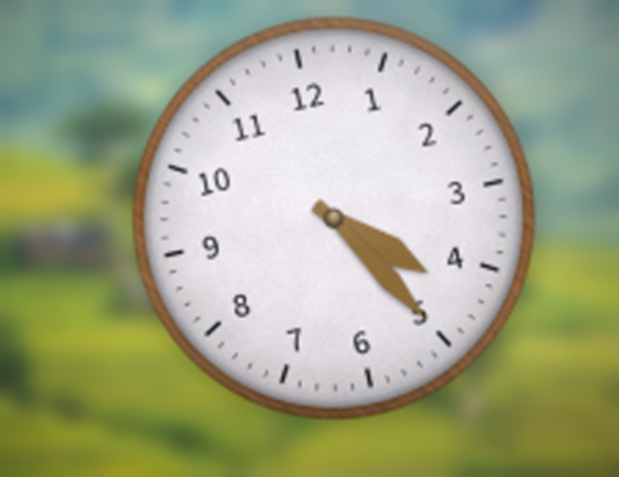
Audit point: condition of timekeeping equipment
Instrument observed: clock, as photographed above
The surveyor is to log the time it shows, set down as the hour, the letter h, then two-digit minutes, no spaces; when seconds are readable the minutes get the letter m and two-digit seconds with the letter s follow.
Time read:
4h25
